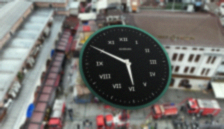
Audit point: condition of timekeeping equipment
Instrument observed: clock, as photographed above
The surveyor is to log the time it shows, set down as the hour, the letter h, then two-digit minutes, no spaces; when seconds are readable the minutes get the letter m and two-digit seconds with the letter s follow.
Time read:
5h50
